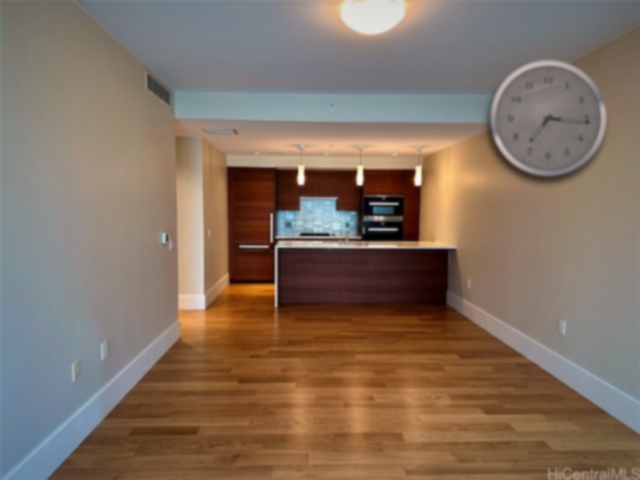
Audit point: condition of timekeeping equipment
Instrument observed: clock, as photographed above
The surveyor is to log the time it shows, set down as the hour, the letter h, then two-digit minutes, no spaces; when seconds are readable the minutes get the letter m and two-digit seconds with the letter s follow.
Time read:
7h16
